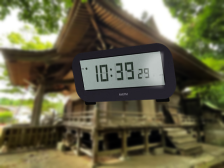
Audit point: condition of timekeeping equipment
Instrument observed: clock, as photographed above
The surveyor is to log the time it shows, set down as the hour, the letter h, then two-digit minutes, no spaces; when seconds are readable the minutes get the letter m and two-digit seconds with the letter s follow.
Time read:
10h39m29s
